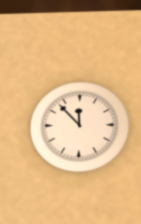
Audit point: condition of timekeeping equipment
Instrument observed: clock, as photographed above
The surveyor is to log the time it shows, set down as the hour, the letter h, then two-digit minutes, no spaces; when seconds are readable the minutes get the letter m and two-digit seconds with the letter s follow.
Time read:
11h53
